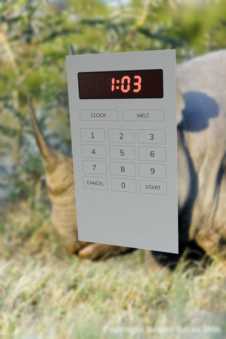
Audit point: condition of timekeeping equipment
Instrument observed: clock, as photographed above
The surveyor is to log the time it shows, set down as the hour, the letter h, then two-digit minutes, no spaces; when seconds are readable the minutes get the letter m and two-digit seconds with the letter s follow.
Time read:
1h03
